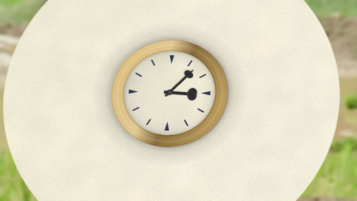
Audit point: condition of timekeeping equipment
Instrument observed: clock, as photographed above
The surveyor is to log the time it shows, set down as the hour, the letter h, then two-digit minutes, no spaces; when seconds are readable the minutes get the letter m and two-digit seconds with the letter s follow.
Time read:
3h07
